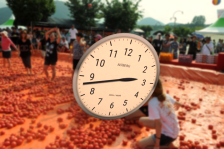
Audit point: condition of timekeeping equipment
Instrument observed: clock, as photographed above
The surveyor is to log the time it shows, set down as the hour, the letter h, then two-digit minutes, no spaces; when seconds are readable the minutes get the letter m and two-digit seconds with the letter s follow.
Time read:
2h43
